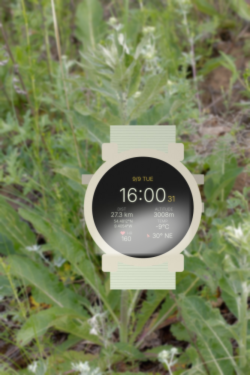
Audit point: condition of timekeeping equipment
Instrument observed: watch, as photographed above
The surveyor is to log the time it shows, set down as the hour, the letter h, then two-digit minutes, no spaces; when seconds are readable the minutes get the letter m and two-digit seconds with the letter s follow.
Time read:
16h00
